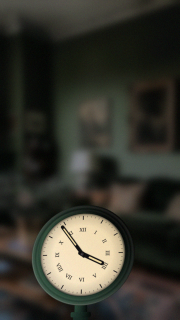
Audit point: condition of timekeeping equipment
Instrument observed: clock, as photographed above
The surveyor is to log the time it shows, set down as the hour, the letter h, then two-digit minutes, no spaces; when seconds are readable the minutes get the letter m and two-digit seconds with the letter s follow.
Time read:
3h54
